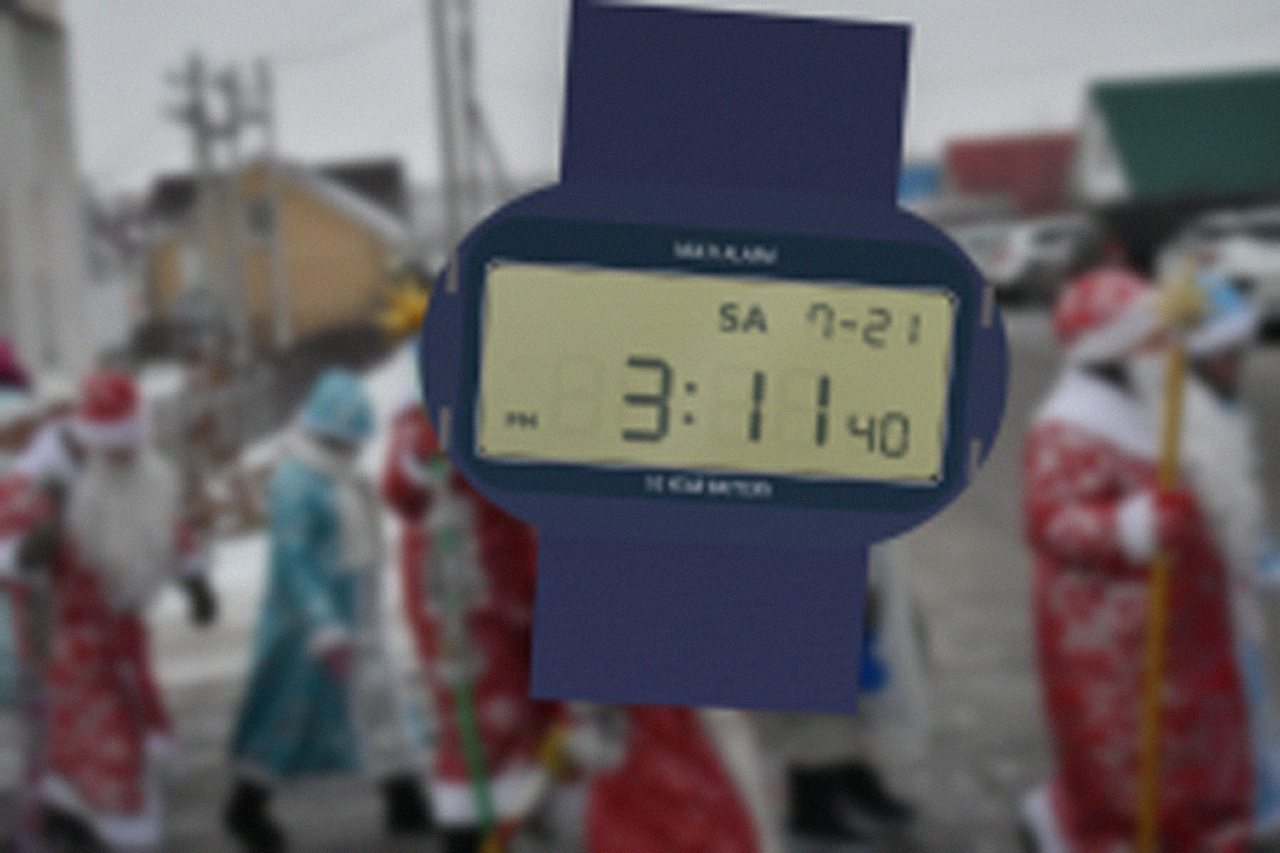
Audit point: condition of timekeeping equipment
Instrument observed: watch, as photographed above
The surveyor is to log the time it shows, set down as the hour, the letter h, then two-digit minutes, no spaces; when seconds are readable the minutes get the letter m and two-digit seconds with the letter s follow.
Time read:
3h11m40s
